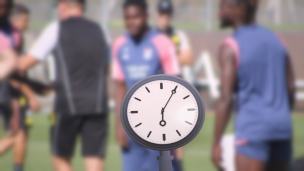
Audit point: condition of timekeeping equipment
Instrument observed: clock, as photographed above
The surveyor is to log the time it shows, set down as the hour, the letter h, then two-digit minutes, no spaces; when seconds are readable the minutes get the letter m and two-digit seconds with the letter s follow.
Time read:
6h05
